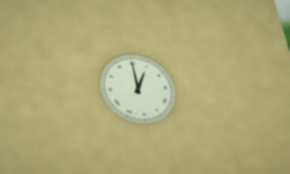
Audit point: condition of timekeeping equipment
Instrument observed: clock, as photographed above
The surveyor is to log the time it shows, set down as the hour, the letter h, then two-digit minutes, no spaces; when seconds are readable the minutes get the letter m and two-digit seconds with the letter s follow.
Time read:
1h00
